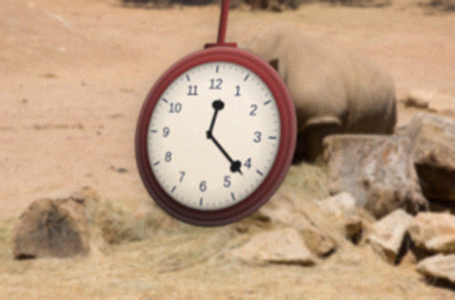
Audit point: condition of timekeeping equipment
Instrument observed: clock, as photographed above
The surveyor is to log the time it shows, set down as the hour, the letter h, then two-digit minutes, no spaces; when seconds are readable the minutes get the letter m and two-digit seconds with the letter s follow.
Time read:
12h22
